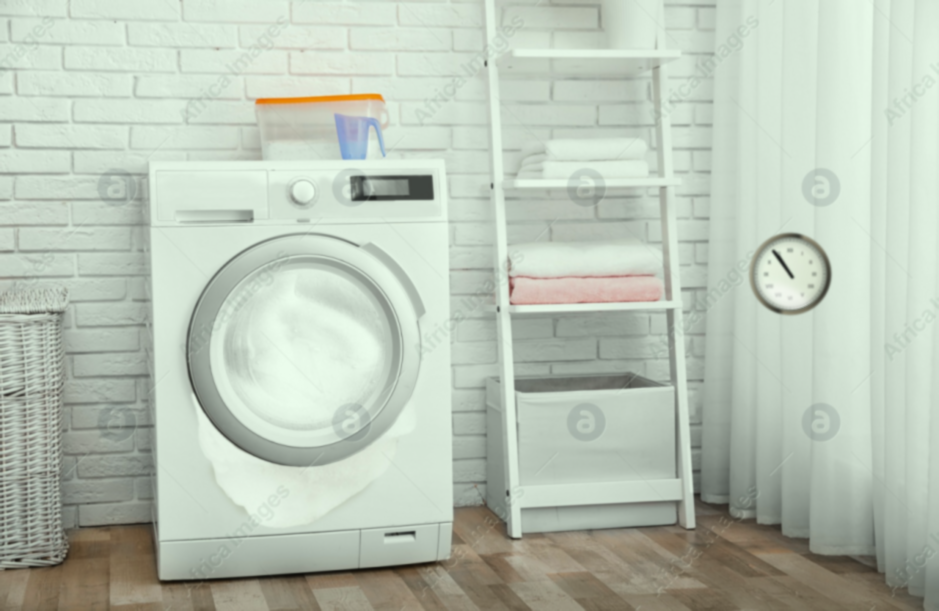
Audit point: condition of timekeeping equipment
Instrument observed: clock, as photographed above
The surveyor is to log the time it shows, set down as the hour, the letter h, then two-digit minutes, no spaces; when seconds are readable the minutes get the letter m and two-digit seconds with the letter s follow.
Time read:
10h54
